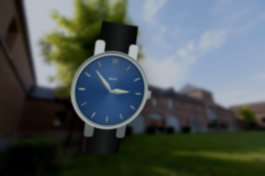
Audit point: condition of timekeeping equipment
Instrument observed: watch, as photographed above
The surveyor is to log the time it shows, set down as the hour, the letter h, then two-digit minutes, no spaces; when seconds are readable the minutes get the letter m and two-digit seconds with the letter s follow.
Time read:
2h53
